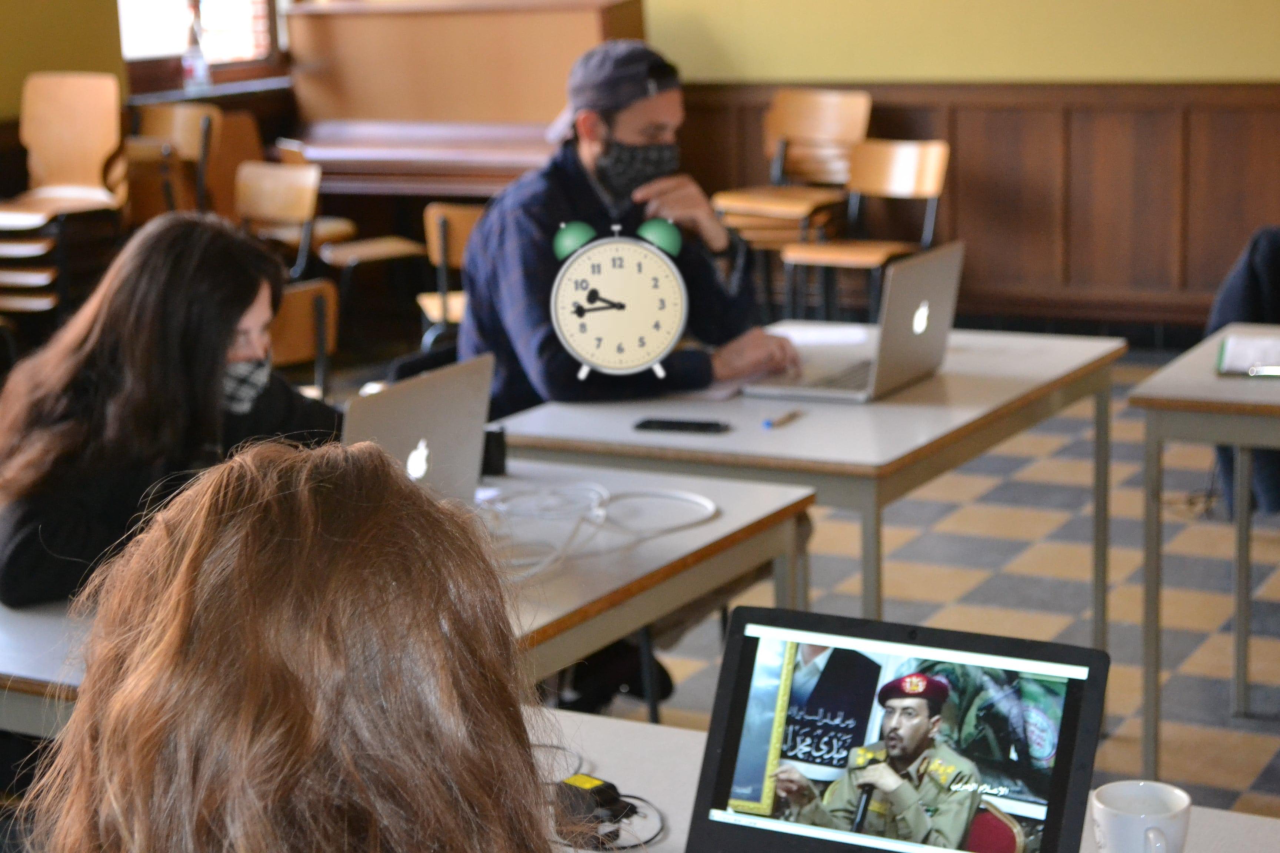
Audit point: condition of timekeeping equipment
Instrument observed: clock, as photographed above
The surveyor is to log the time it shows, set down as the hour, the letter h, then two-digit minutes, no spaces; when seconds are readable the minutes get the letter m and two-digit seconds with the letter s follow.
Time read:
9h44
